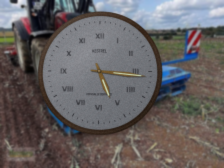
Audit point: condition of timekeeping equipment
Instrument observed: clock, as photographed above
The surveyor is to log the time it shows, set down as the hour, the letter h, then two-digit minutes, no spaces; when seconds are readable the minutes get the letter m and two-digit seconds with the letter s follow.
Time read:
5h16
